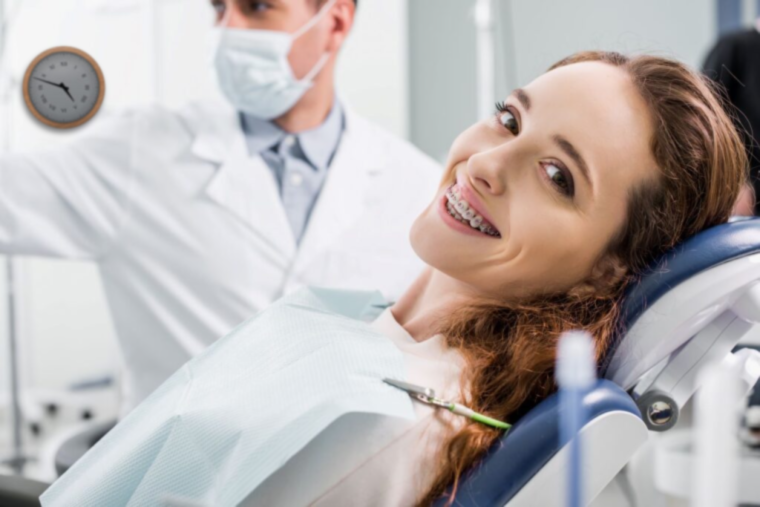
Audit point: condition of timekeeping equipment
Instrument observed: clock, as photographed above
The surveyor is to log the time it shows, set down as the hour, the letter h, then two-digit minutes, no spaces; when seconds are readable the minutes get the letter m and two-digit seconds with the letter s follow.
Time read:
4h48
